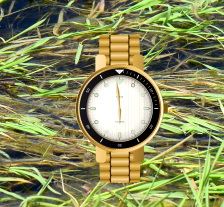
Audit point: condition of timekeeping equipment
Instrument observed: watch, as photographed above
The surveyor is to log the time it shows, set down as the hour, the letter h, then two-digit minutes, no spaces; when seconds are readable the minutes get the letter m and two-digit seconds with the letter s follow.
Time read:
5h59
